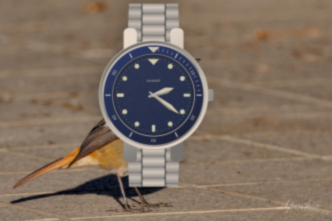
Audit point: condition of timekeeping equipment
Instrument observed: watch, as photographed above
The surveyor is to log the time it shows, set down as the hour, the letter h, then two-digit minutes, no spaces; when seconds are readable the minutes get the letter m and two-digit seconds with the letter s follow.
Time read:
2h21
